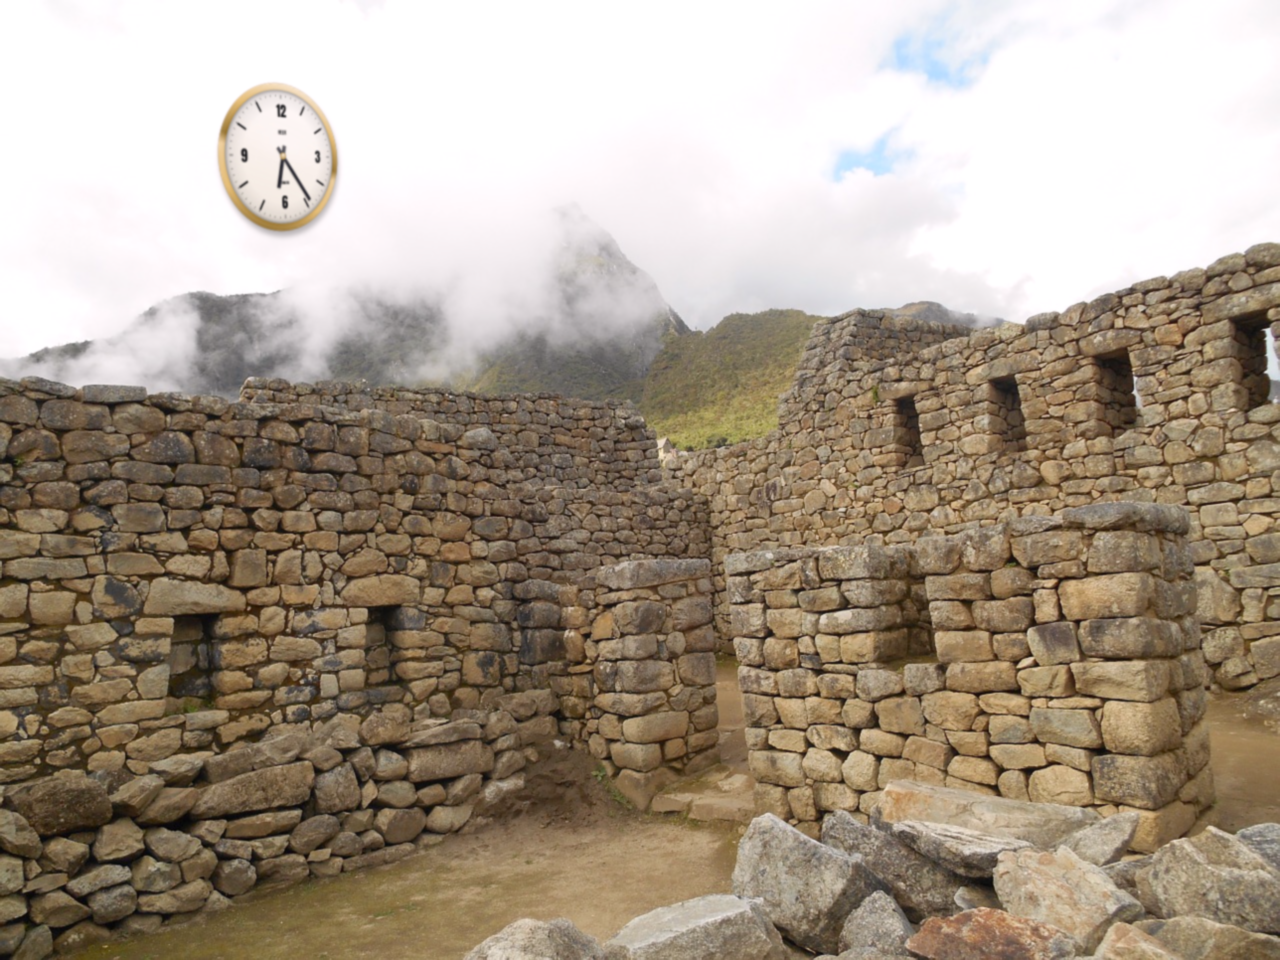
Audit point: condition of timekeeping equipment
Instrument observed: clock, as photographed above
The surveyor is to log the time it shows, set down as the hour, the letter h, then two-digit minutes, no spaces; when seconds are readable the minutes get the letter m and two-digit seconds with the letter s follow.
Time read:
6h24
